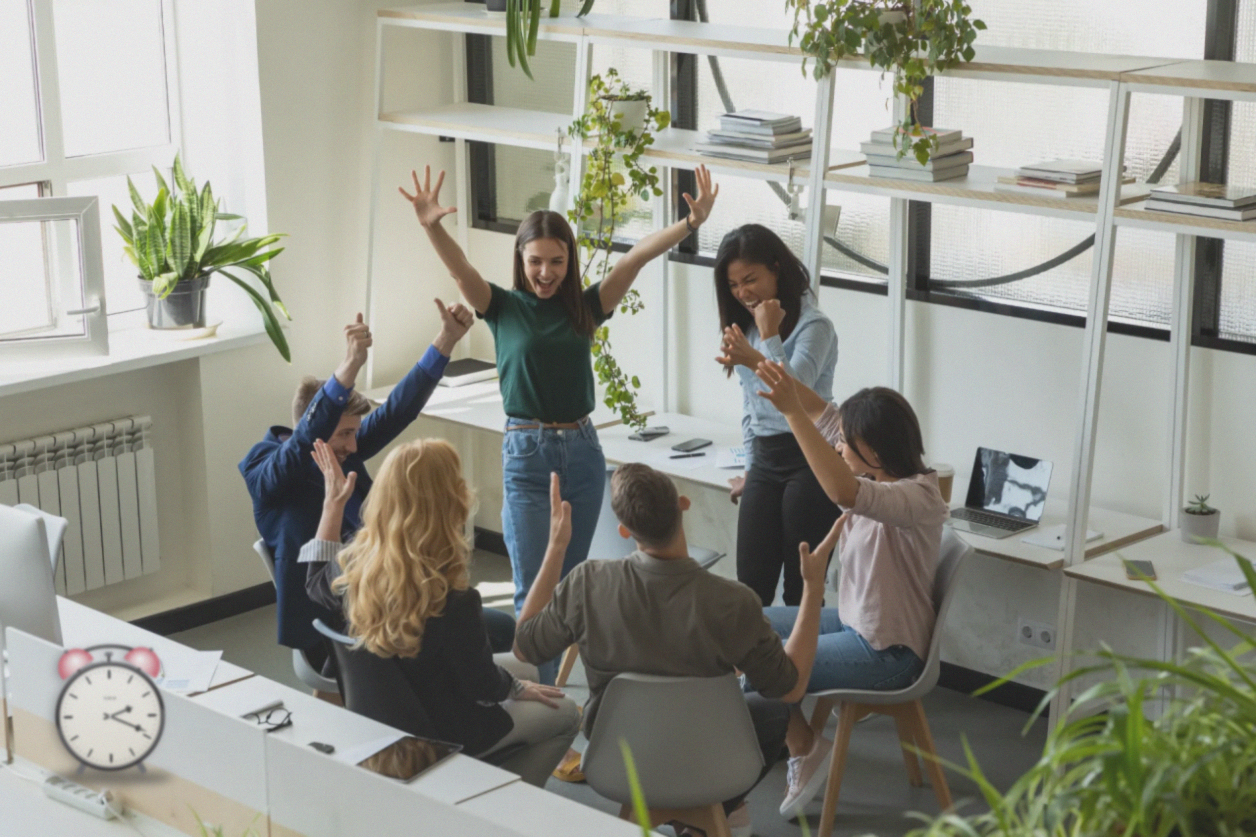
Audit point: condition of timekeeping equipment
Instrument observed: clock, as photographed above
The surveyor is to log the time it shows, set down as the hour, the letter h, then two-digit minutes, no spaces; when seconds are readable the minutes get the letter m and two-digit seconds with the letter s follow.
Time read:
2h19
